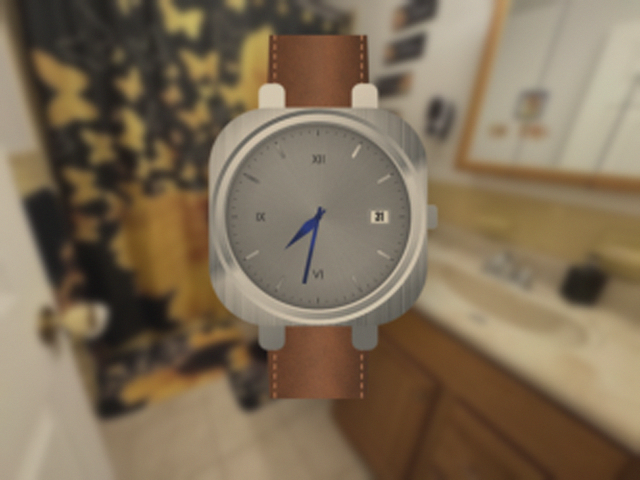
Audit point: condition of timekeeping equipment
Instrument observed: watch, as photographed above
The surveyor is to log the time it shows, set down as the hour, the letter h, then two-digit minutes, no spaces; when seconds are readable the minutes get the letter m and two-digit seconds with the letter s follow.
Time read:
7h32
